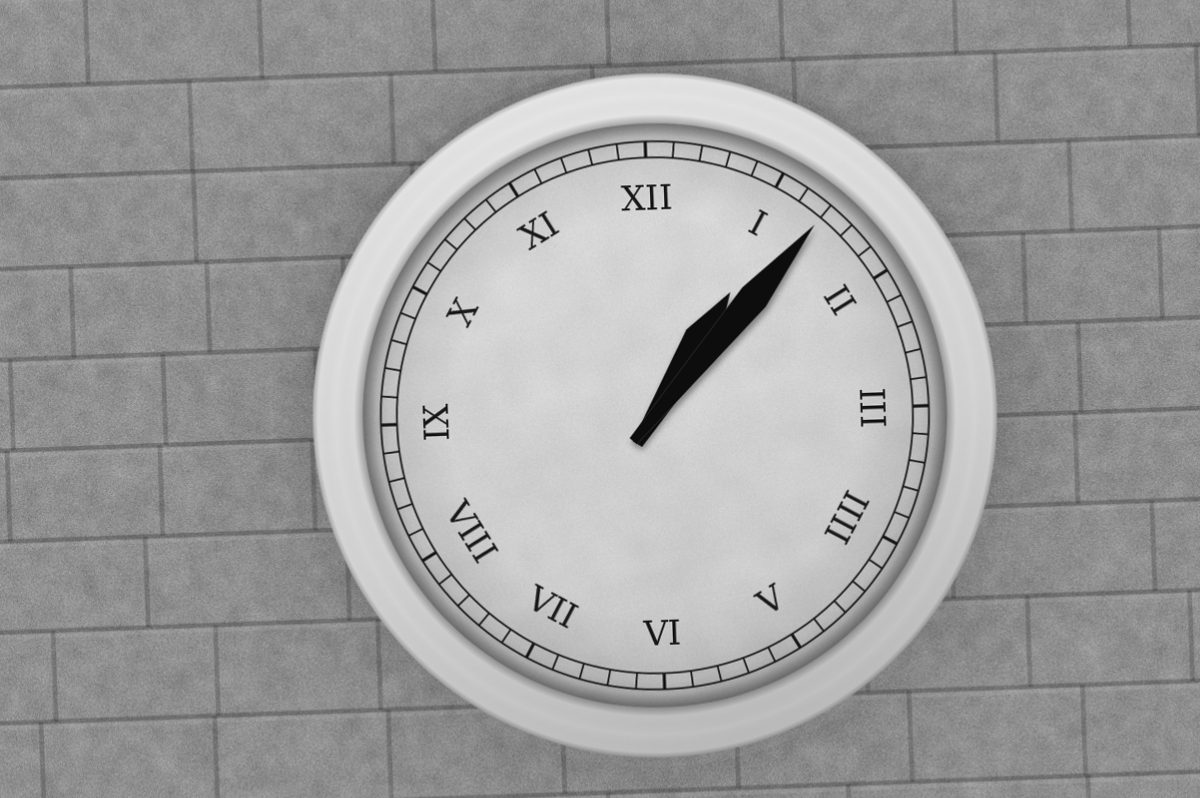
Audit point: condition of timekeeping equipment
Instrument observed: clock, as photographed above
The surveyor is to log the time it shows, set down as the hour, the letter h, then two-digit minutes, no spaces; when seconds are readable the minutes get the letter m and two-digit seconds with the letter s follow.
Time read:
1h07
